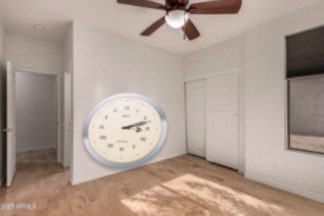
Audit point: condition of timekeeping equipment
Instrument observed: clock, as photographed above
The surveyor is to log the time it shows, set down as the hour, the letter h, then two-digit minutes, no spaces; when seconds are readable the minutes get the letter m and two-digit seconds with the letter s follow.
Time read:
3h12
